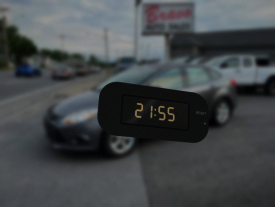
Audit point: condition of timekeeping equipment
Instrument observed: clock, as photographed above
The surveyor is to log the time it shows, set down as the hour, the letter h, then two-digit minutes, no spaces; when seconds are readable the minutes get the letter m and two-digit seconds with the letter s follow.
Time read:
21h55
